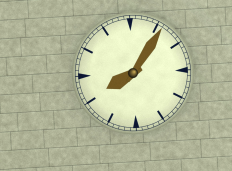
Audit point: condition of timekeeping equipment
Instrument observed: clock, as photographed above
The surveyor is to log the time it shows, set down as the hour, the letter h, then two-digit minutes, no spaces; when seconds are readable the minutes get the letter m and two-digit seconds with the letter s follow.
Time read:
8h06
